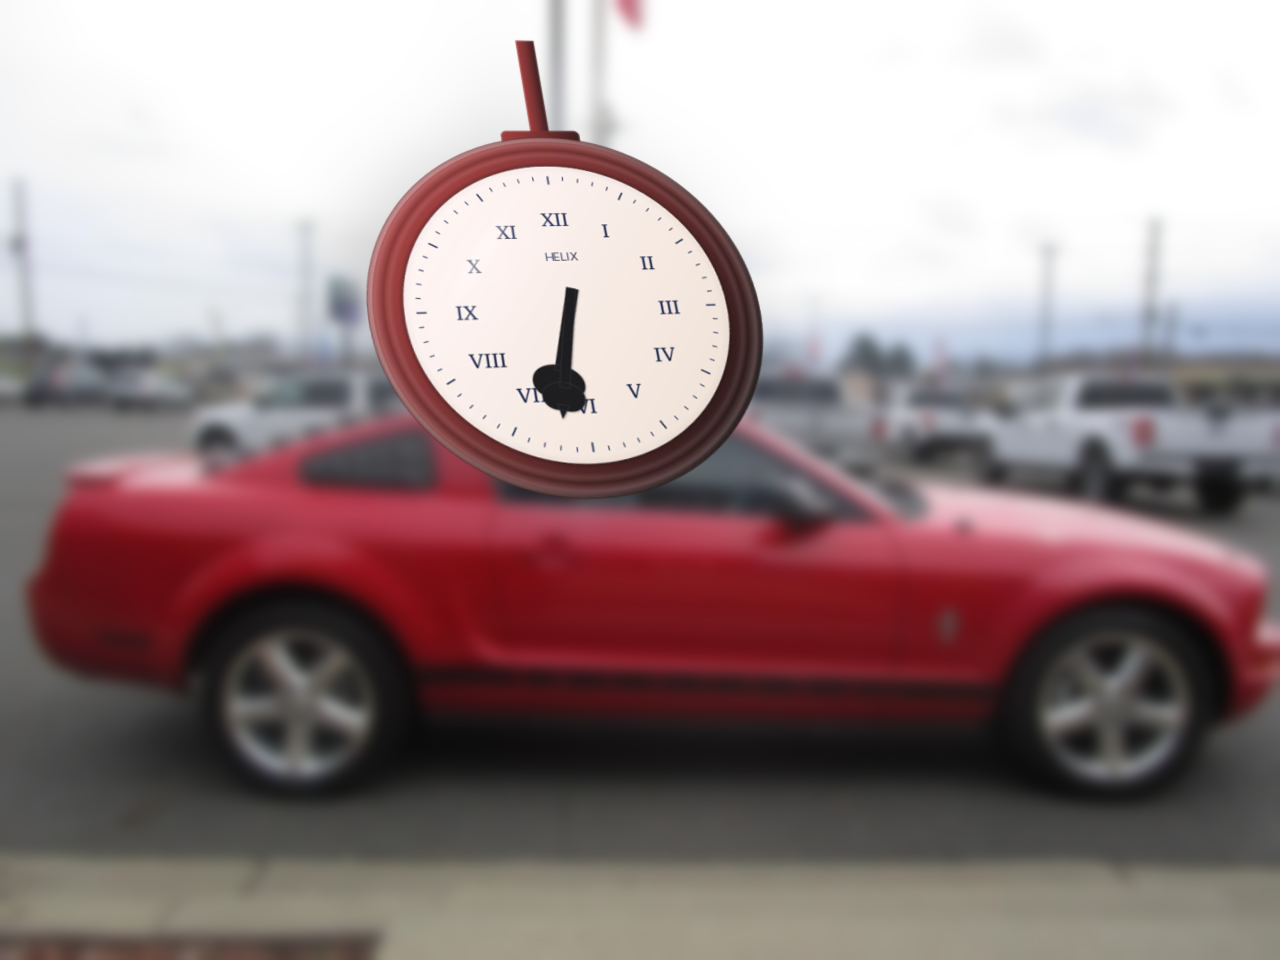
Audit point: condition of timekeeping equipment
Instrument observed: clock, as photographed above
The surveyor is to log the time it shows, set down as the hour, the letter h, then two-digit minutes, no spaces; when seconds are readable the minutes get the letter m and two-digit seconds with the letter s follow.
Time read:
6h32
